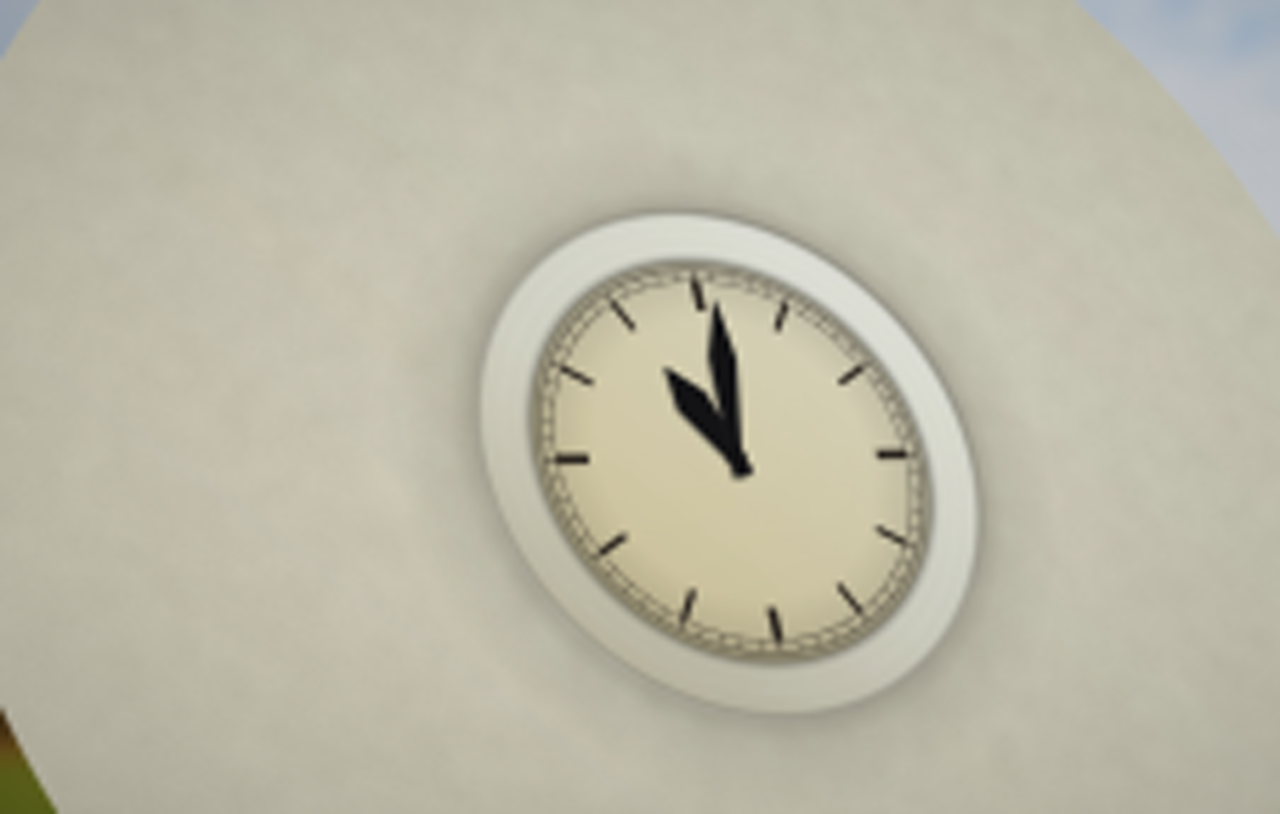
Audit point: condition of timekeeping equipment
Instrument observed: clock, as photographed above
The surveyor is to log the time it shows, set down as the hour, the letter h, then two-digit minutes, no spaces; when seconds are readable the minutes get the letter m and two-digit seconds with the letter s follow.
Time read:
11h01
